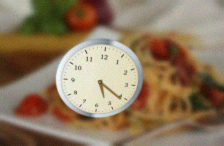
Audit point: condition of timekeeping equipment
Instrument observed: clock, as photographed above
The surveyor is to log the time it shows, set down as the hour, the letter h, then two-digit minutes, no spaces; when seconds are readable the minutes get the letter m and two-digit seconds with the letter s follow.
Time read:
5h21
